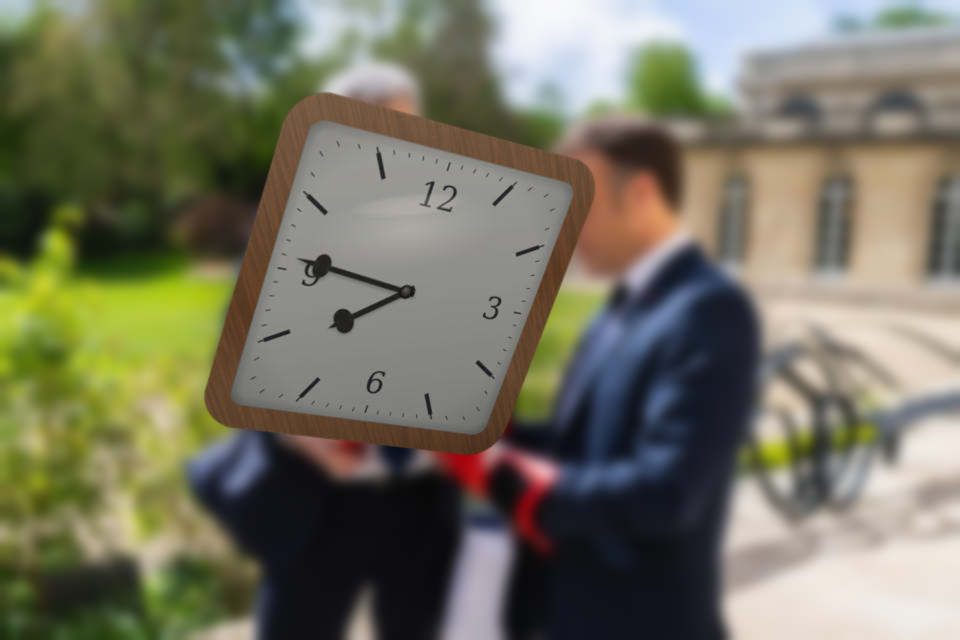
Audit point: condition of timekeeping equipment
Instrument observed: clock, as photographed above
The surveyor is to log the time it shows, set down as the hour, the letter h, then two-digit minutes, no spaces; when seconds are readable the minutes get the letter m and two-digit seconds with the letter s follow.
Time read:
7h46
